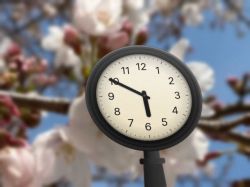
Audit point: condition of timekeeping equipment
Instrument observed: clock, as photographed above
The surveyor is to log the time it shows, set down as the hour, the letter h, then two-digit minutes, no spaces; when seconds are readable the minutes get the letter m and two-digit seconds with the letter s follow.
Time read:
5h50
